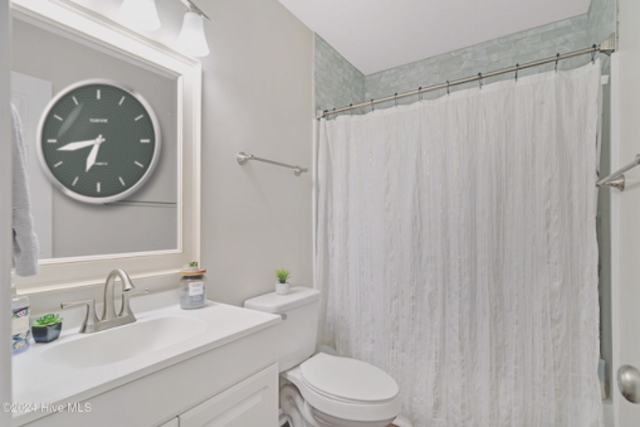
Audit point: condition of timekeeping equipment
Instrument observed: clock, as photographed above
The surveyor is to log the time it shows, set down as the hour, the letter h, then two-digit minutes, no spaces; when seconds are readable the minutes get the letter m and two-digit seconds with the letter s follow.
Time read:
6h43
